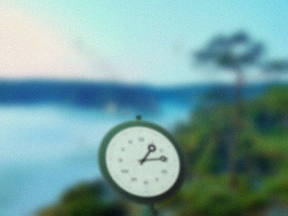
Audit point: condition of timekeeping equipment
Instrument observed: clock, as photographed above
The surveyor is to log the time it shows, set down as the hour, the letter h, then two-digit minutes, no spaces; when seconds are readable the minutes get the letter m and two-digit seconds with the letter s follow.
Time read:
1h14
